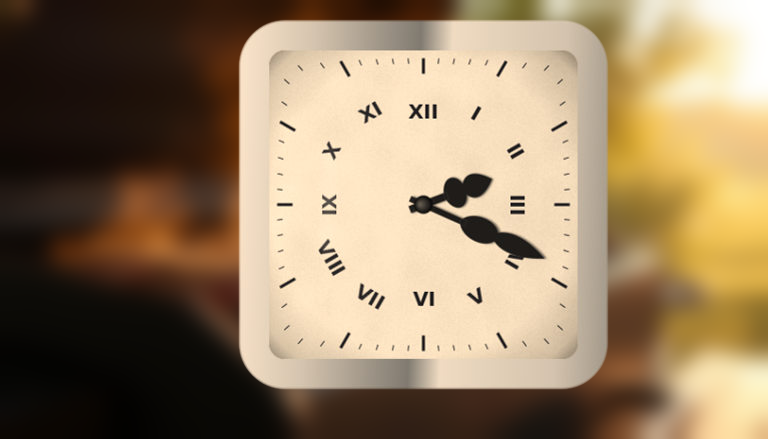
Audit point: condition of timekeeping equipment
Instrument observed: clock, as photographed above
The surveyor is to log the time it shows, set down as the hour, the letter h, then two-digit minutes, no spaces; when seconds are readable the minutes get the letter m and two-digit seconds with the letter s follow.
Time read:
2h19
